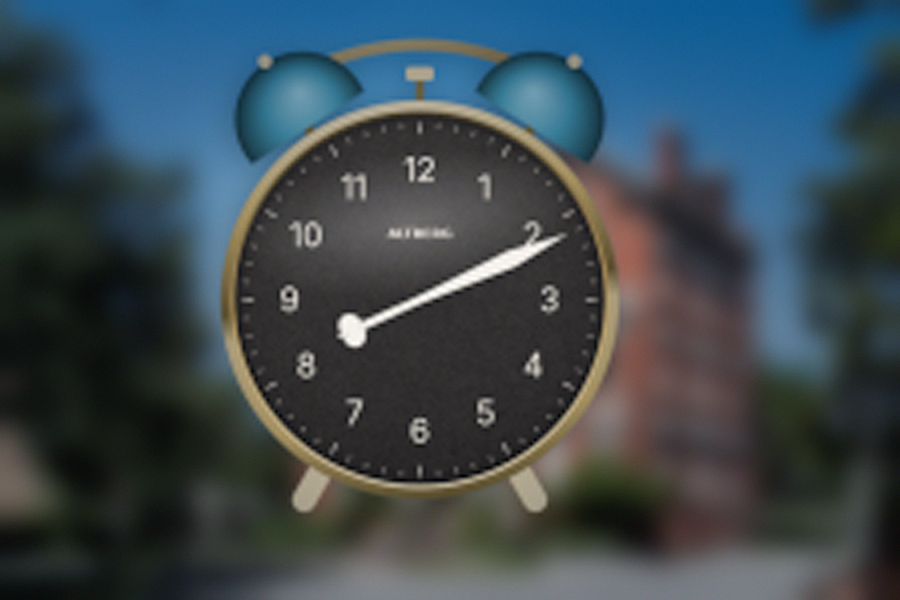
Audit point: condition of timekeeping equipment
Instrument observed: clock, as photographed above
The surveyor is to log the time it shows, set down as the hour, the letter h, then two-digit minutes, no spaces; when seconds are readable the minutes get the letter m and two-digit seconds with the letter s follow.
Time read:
8h11
